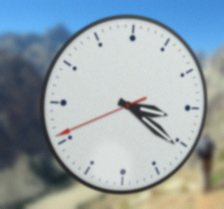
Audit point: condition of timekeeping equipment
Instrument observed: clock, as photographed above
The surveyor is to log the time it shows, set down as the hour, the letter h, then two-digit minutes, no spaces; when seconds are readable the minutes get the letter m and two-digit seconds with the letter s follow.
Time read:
3h20m41s
